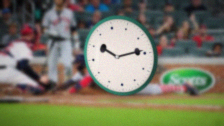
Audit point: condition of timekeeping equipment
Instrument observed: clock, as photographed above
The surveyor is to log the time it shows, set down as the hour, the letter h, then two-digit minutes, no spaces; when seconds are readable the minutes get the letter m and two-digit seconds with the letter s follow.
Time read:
10h14
